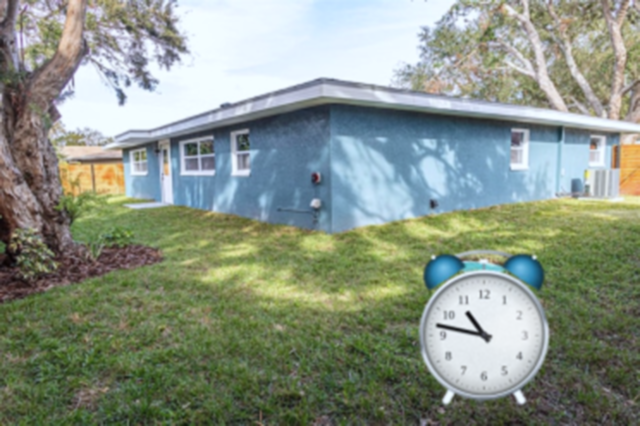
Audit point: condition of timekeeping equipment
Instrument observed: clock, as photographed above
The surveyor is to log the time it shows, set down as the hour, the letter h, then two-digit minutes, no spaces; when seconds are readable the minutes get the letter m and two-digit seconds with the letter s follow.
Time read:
10h47
